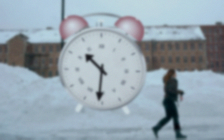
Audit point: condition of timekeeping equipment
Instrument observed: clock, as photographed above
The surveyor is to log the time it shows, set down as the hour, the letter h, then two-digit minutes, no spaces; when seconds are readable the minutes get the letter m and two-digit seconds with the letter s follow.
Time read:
10h31
